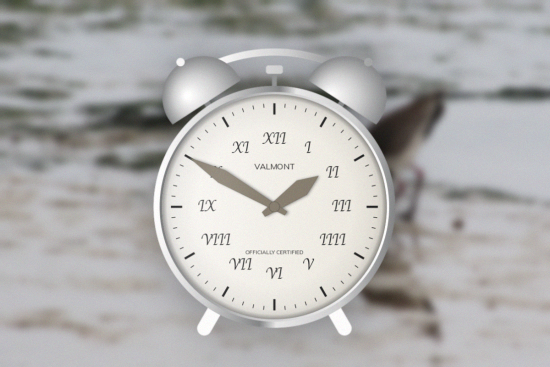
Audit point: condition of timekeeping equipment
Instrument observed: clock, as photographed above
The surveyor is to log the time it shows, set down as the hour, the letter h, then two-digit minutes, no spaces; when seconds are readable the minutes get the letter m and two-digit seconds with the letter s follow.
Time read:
1h50
